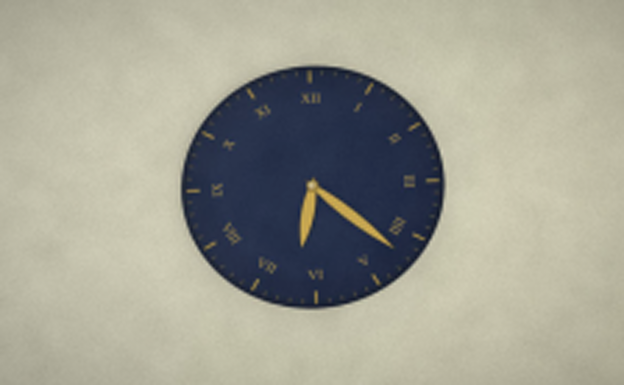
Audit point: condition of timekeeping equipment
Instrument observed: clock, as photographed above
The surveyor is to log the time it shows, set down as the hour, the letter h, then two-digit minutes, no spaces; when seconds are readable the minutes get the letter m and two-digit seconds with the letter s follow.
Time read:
6h22
